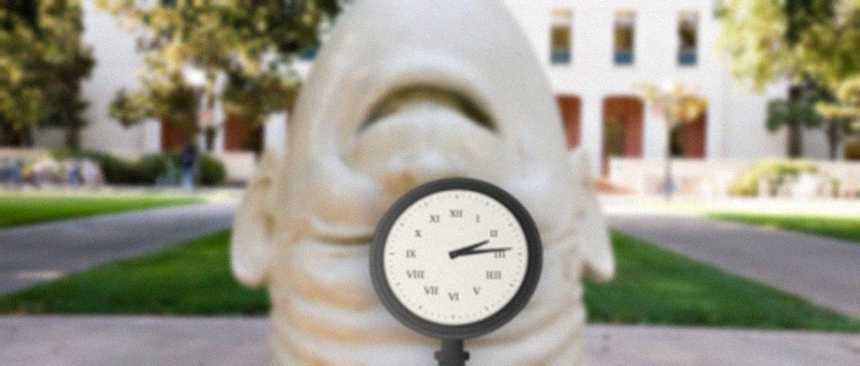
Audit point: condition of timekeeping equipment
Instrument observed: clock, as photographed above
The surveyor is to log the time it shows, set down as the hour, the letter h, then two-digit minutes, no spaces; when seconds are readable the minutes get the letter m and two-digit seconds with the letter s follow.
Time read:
2h14
